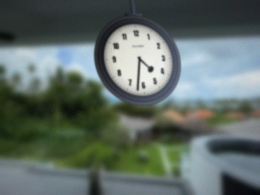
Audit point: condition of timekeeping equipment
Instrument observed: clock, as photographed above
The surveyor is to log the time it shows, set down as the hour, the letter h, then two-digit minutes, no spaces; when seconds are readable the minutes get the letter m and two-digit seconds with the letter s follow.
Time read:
4h32
